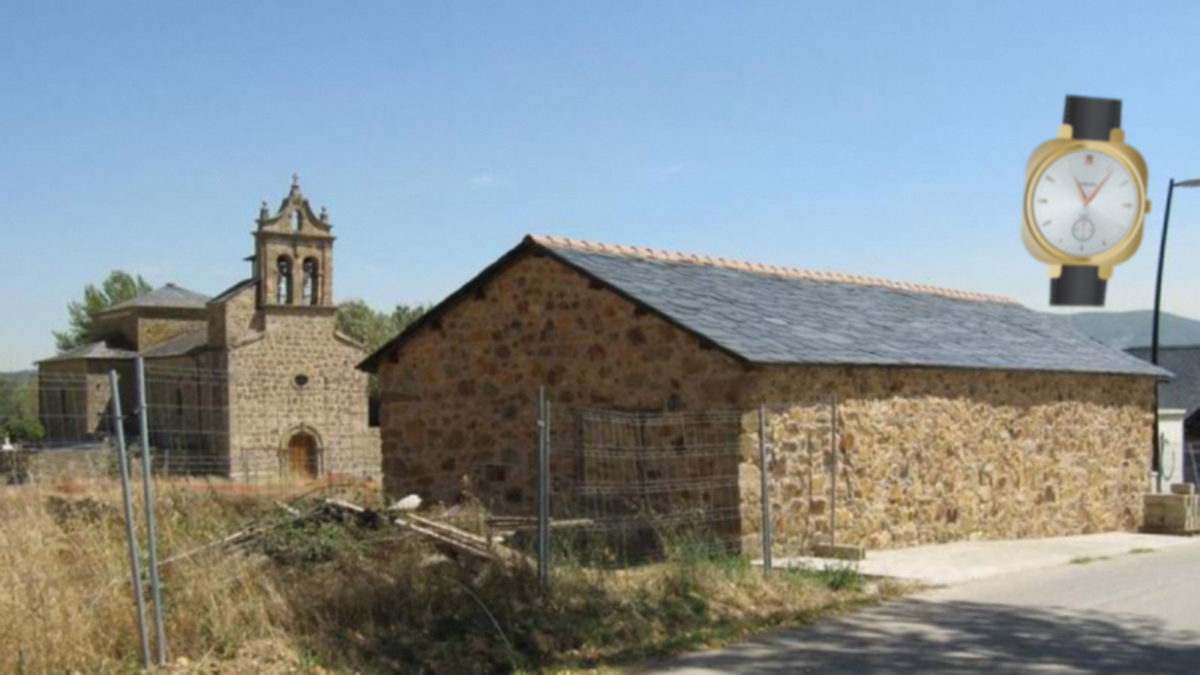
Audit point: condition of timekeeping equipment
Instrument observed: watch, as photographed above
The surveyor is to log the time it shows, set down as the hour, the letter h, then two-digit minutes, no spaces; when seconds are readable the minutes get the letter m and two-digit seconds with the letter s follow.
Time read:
11h06
